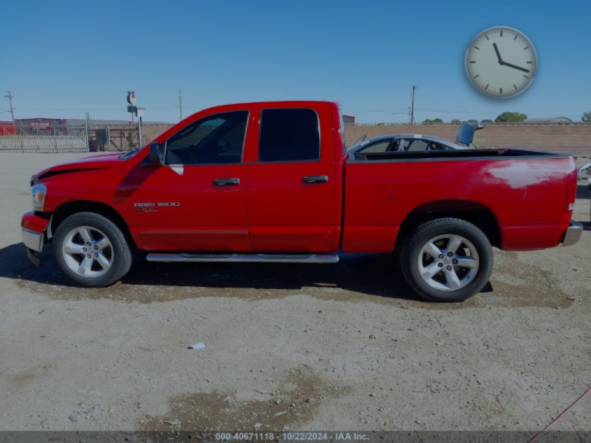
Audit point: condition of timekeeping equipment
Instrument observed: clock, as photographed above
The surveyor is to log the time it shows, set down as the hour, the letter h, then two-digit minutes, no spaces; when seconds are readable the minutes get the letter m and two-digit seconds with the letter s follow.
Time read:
11h18
